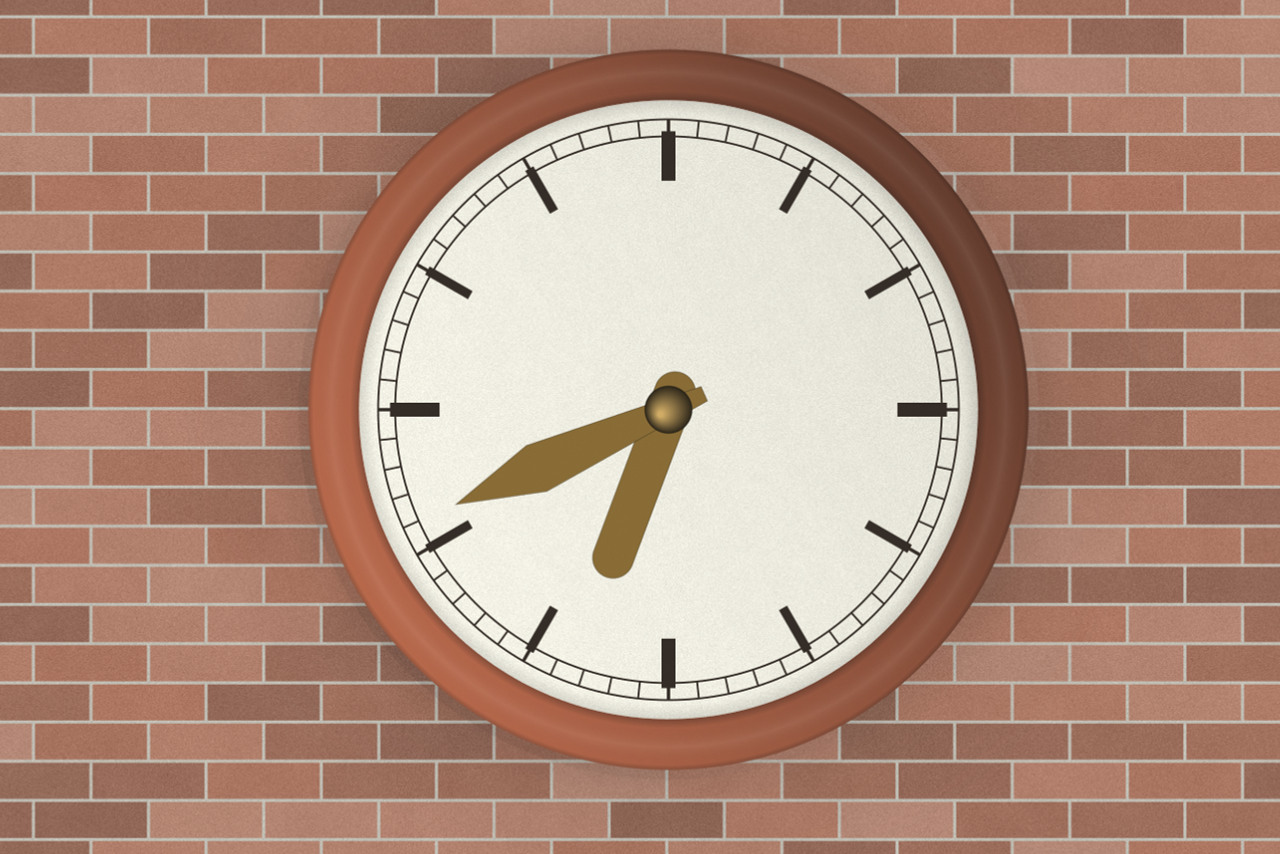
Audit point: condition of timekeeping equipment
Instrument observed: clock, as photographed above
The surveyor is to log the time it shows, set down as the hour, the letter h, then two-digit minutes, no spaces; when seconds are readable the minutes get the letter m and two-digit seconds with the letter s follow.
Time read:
6h41
